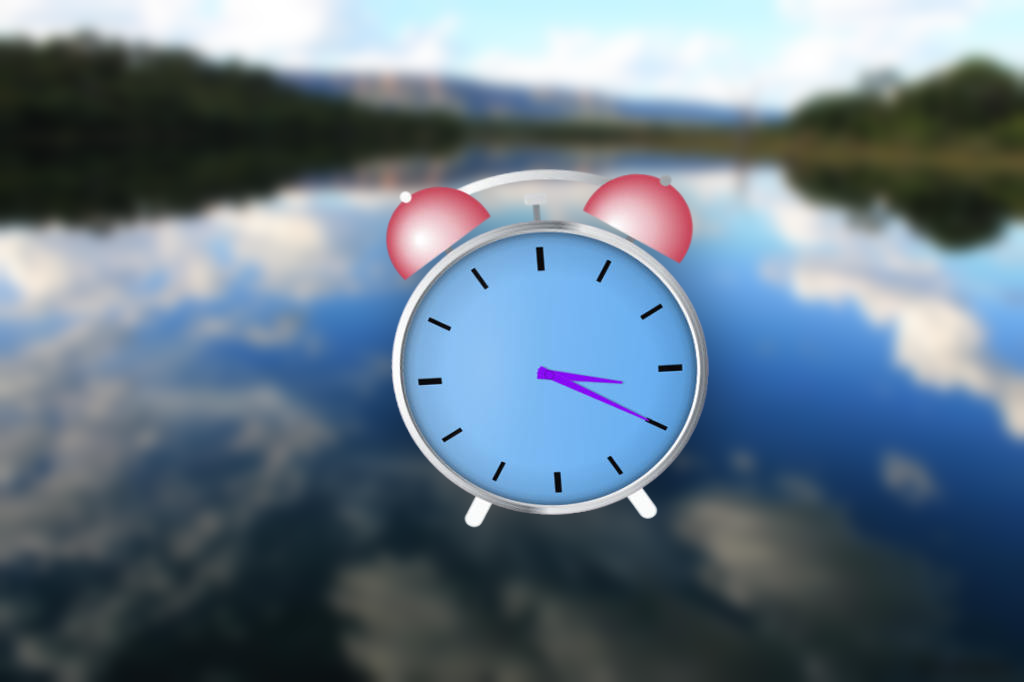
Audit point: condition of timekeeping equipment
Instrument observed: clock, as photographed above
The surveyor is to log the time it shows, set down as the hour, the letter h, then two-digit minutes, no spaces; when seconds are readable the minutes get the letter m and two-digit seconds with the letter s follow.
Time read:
3h20
